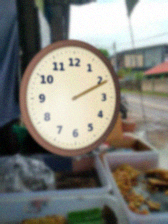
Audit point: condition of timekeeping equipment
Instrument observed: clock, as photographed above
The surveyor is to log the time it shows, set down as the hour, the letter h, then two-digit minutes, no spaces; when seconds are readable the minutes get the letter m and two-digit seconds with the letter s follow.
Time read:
2h11
